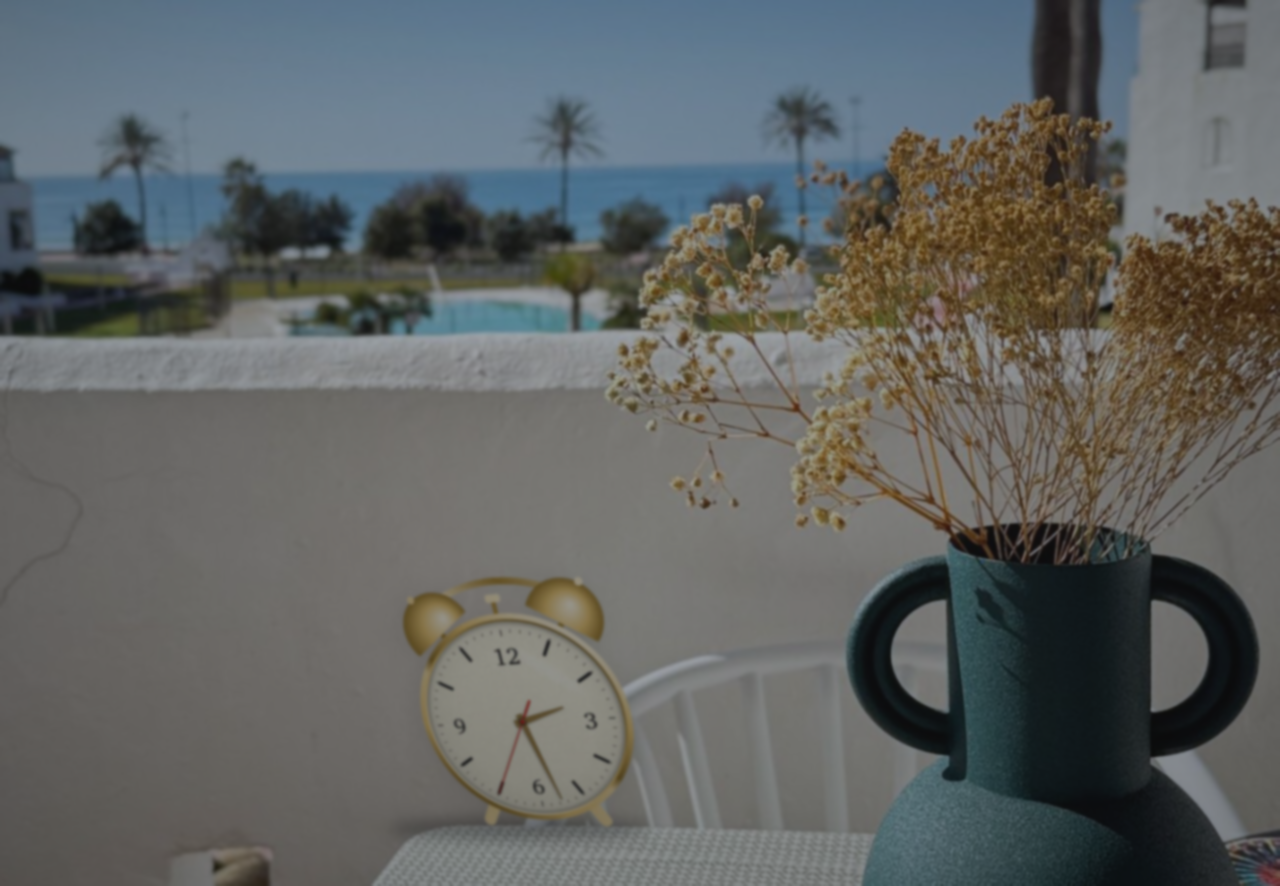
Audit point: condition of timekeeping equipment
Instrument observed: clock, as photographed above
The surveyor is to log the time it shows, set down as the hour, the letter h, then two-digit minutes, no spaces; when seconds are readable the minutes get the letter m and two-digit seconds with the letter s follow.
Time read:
2h27m35s
